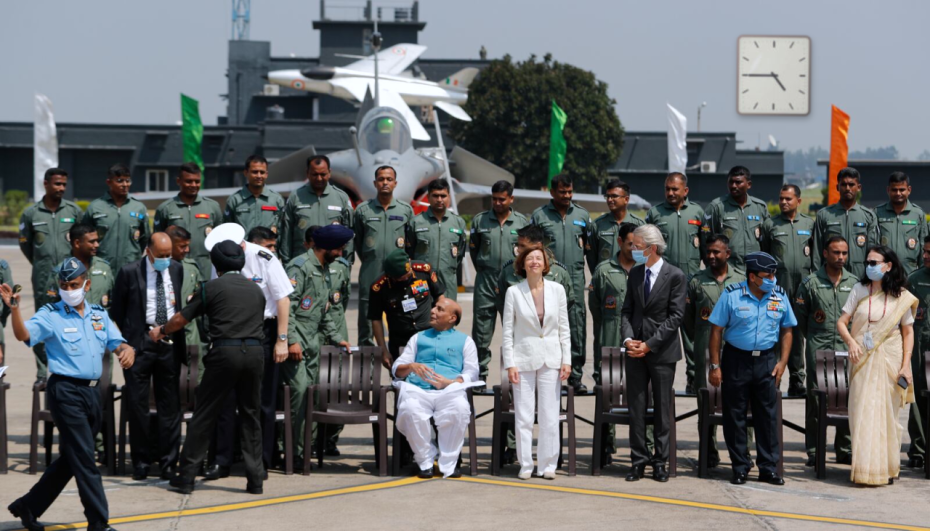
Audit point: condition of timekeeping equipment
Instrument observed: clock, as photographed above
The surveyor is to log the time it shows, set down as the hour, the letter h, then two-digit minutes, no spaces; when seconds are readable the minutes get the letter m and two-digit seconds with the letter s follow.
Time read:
4h45
